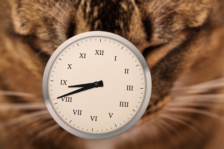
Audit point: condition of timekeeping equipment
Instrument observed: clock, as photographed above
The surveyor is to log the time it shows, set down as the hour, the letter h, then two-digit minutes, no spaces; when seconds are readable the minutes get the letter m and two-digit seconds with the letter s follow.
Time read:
8h41
